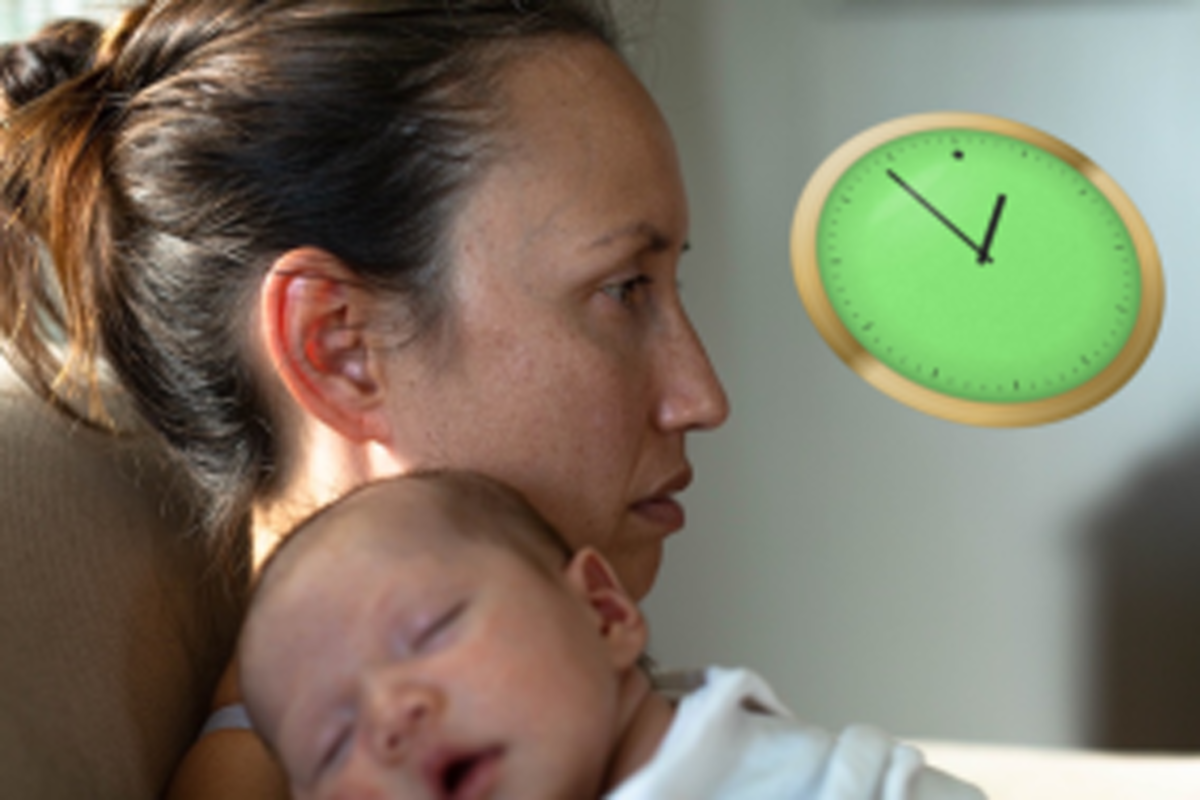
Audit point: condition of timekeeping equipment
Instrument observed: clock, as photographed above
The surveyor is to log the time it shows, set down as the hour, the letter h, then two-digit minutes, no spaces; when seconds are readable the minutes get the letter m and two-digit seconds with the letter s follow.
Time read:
12h54
